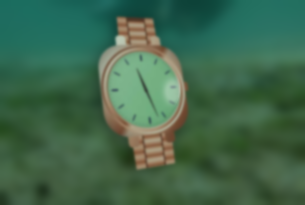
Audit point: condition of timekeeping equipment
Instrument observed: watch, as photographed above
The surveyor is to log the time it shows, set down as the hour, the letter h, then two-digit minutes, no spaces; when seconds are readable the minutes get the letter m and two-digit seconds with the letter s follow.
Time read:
11h27
